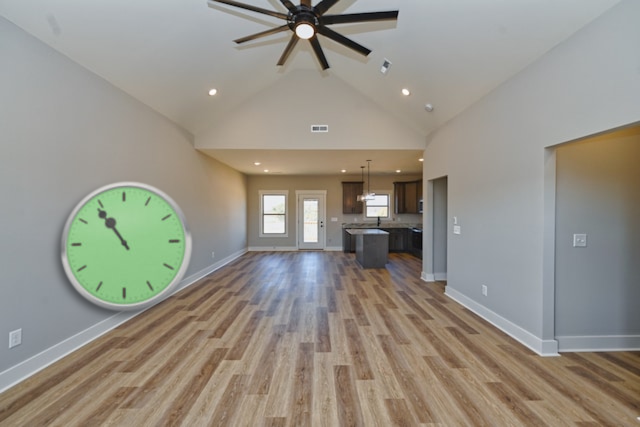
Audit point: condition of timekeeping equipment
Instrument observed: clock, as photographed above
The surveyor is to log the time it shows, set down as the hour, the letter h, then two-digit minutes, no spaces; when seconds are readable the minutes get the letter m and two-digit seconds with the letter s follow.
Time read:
10h54
